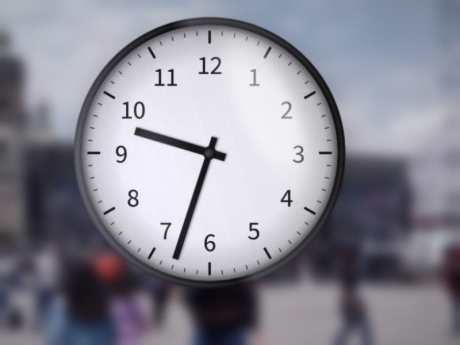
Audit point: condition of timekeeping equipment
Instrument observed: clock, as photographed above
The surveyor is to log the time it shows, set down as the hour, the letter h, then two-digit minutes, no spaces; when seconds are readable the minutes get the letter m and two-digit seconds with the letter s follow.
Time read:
9h33
